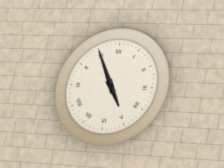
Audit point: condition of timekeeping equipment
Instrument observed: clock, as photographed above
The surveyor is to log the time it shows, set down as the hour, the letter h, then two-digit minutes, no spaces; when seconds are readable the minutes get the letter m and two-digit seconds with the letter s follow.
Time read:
4h55
